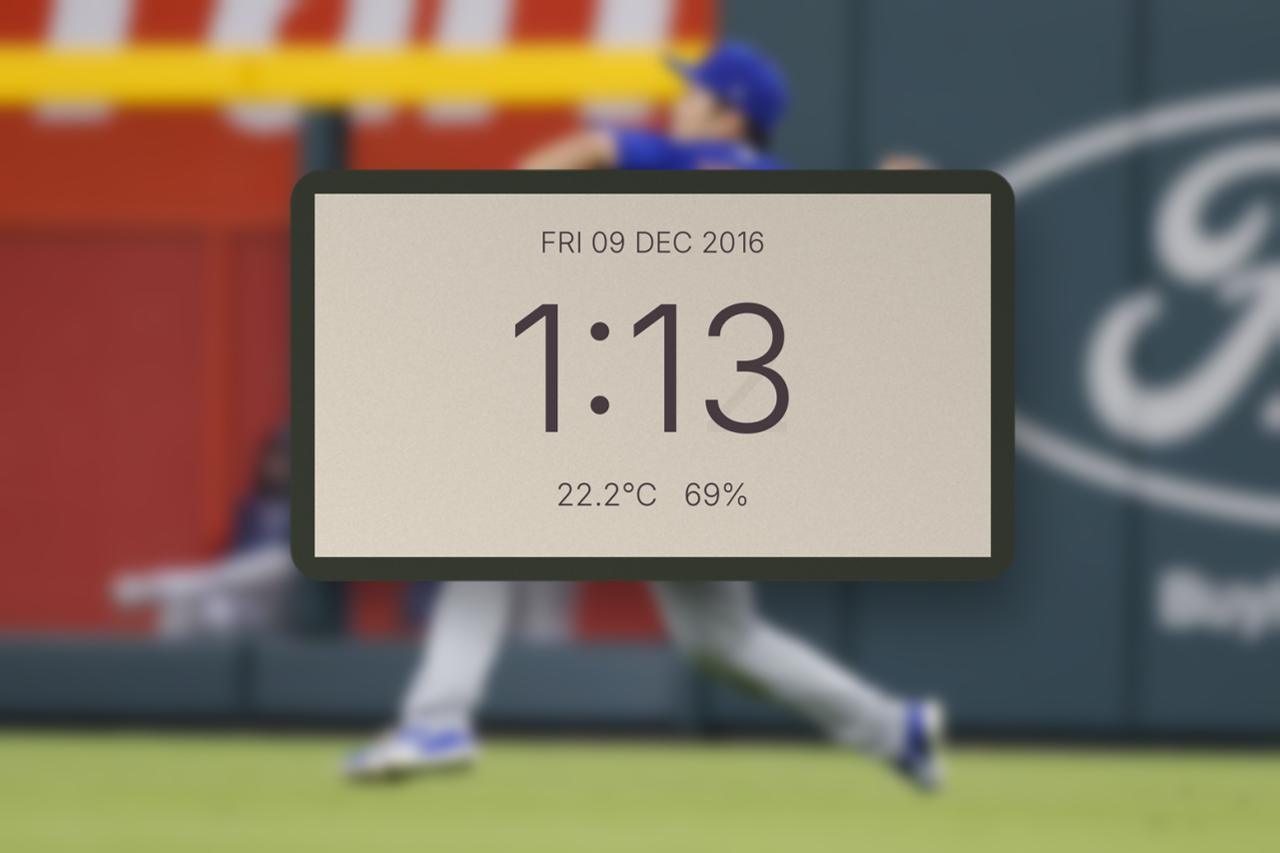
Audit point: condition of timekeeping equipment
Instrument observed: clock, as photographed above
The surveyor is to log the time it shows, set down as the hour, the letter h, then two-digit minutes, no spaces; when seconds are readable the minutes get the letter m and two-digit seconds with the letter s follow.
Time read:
1h13
